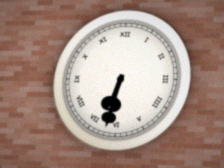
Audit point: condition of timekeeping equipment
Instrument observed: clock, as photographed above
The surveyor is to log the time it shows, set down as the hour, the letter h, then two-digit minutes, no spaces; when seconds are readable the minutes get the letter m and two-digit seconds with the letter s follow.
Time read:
6h32
